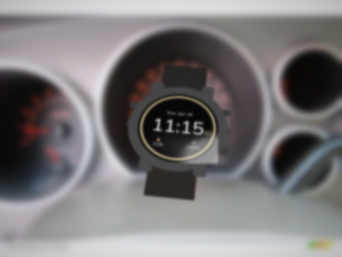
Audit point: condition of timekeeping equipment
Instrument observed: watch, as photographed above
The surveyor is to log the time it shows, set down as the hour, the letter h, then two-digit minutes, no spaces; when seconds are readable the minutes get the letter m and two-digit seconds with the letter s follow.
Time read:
11h15
